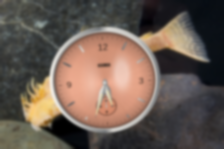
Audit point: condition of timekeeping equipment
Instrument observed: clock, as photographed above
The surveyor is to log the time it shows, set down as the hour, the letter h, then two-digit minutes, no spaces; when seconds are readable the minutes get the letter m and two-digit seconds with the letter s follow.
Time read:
5h33
